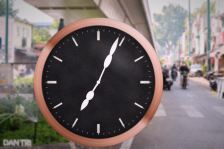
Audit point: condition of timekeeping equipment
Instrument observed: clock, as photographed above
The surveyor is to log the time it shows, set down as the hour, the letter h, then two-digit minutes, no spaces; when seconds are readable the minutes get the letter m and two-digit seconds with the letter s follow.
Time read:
7h04
